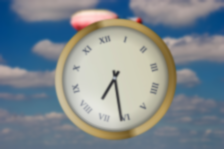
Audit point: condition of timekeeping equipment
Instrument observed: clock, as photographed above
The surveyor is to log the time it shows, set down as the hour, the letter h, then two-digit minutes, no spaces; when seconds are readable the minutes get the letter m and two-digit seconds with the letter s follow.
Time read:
7h31
